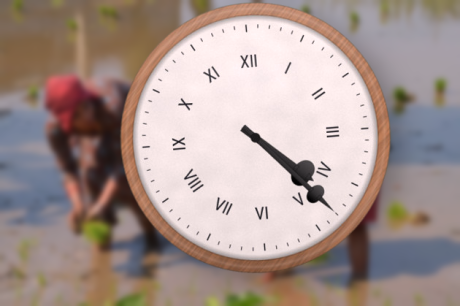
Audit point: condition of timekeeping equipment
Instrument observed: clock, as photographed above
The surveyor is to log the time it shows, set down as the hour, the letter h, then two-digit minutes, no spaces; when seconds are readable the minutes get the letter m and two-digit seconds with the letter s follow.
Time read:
4h23
